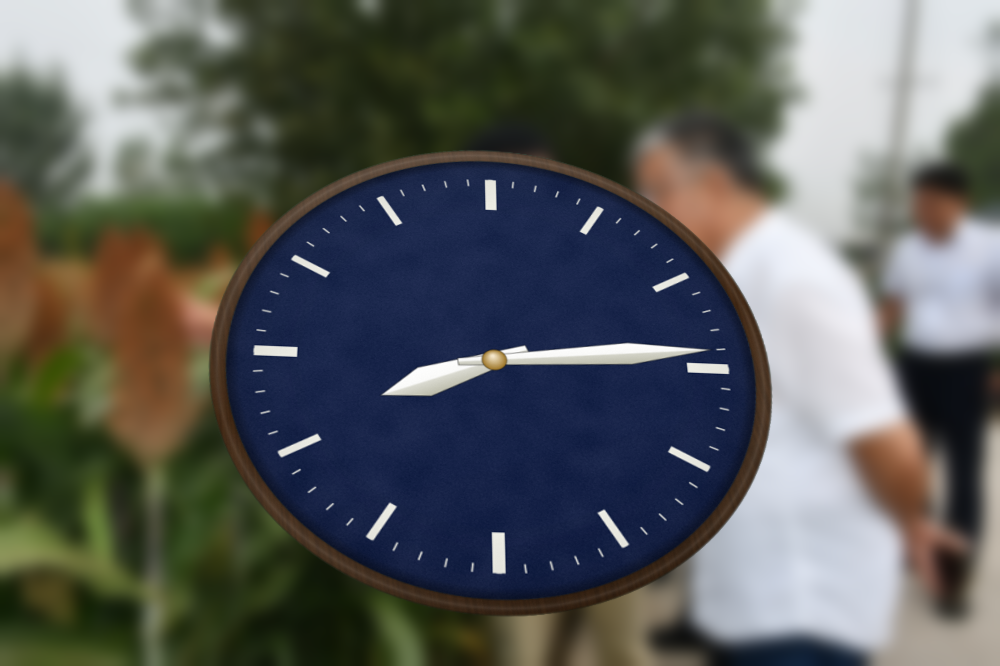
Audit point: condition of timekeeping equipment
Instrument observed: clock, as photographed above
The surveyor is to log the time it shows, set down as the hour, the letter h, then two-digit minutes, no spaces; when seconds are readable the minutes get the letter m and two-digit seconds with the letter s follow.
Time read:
8h14
